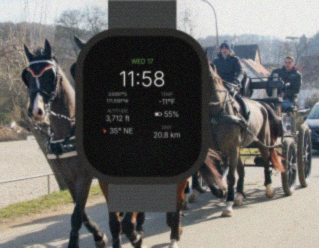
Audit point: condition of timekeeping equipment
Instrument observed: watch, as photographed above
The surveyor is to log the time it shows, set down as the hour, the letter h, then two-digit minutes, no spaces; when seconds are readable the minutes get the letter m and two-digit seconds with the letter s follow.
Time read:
11h58
